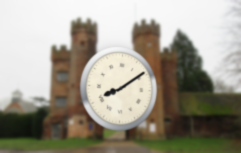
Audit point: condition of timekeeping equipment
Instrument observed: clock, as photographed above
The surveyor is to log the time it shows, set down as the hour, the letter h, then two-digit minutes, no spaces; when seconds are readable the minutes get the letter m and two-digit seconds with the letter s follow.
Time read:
8h09
